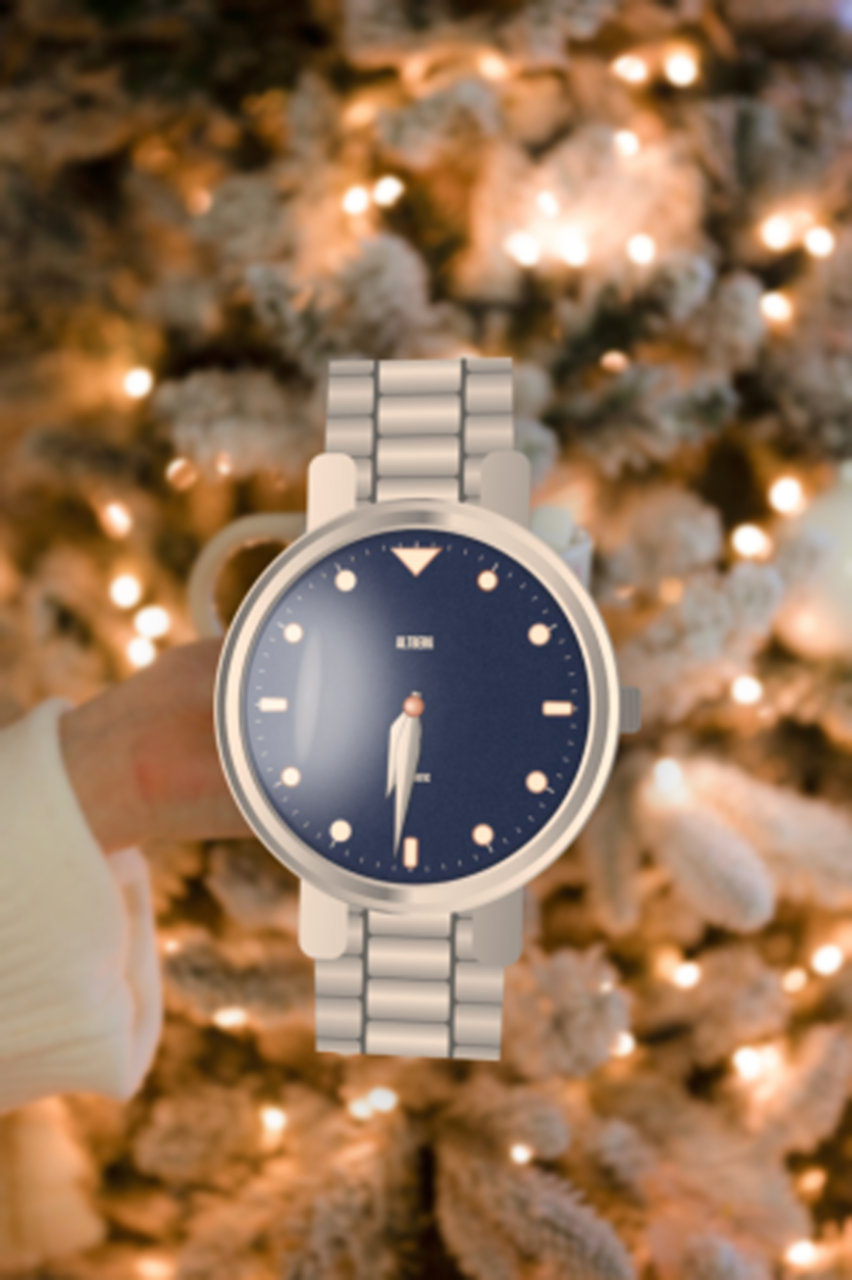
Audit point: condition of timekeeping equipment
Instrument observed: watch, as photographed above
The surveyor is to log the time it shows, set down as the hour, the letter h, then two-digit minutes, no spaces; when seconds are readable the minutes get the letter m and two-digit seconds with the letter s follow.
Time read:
6h31
